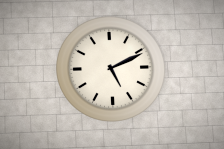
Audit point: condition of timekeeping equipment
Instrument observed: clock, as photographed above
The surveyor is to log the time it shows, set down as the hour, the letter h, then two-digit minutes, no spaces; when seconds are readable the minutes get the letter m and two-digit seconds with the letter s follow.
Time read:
5h11
